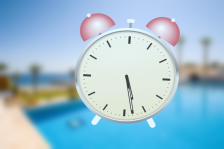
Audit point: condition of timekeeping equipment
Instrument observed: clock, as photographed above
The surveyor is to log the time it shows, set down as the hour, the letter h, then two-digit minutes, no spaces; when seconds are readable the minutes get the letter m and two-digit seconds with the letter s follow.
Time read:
5h28
